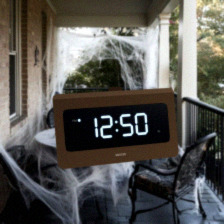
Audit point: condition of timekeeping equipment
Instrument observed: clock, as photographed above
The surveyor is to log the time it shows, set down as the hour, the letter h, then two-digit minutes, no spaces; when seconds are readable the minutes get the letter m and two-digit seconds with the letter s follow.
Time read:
12h50
